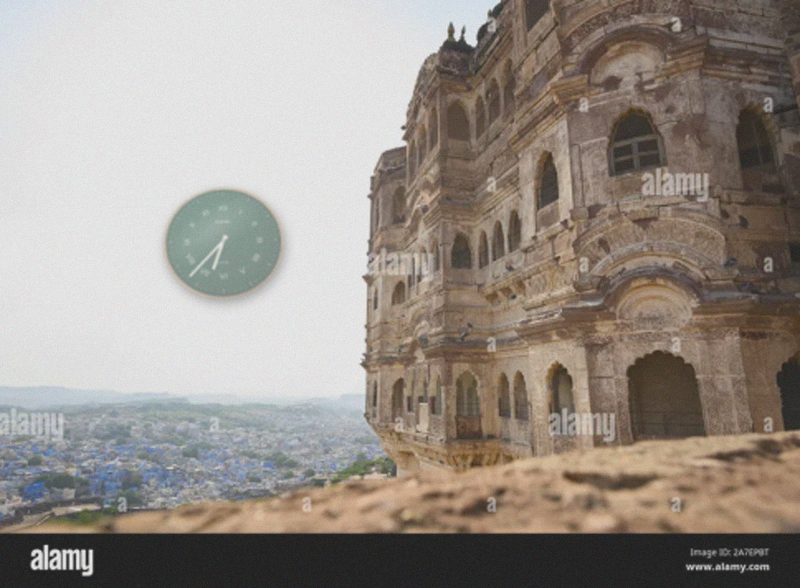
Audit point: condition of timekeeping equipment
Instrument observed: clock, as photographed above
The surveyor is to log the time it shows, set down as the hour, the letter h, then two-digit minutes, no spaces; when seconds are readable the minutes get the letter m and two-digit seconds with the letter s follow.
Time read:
6h37
